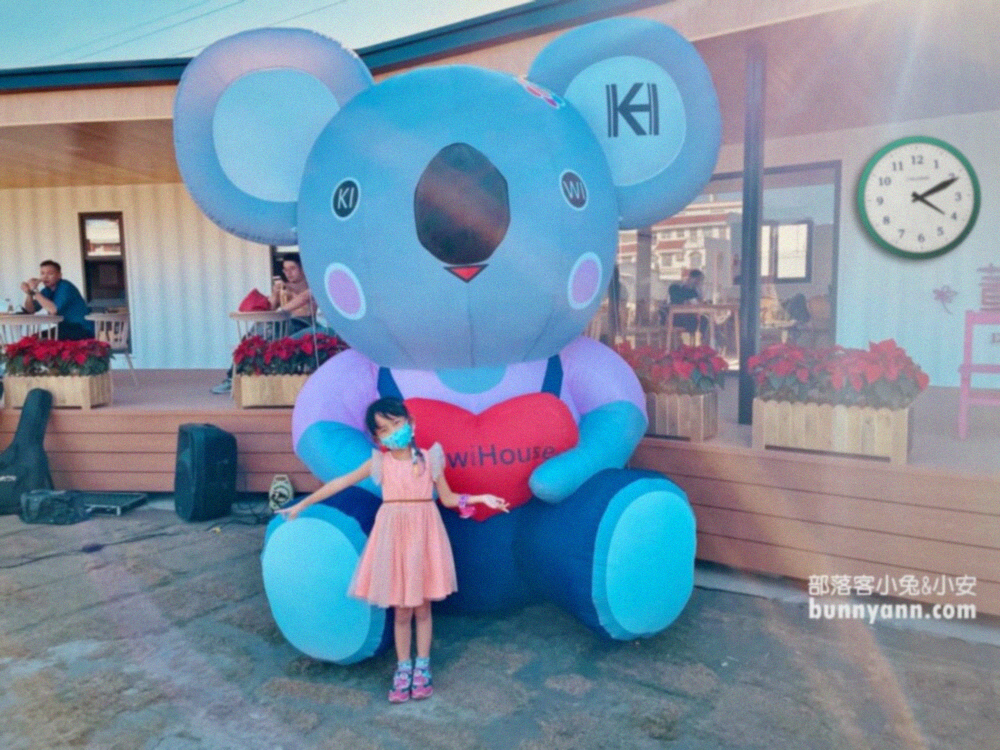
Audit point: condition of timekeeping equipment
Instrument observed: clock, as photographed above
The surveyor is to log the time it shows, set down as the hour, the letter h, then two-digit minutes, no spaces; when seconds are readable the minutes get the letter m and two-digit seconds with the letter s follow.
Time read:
4h11
